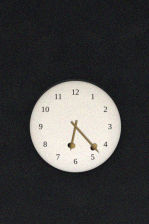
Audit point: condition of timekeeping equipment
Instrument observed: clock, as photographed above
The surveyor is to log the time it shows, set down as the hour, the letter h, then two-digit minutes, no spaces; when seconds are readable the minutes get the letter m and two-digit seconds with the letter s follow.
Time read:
6h23
